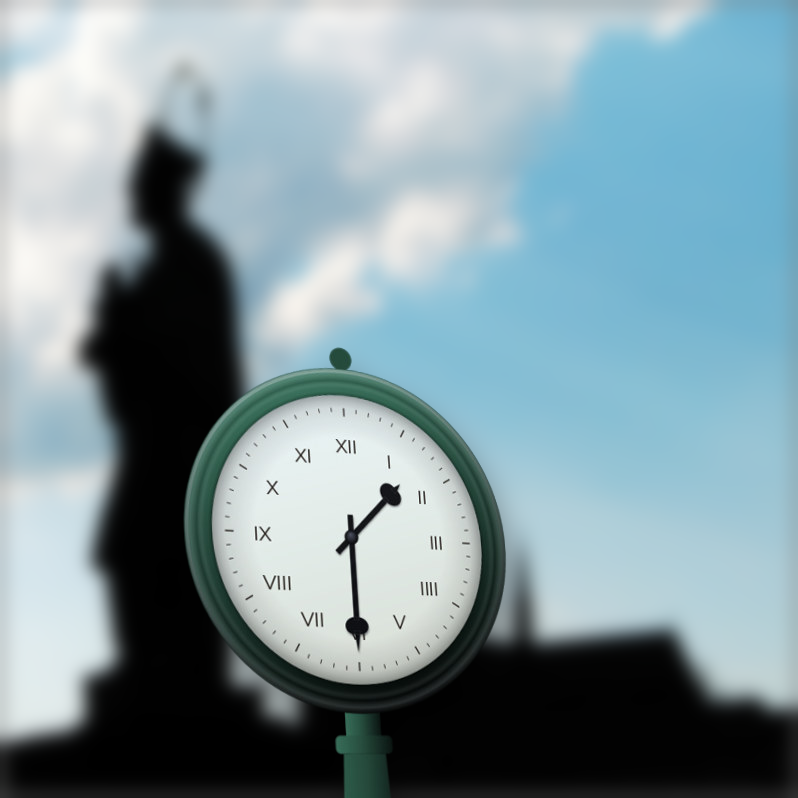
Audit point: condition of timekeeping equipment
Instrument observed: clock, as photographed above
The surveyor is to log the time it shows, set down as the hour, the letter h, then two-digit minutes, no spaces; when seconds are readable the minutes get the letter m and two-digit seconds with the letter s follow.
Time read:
1h30
